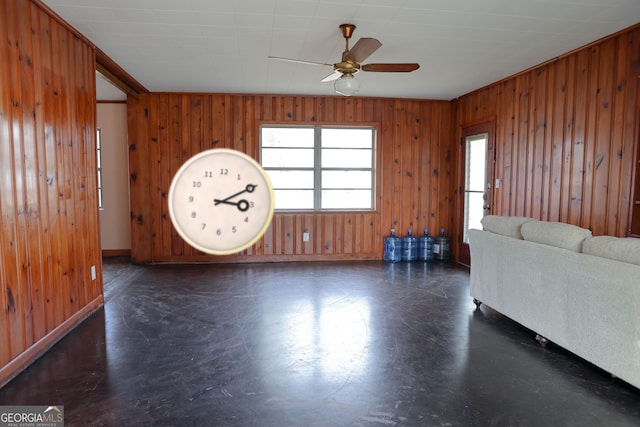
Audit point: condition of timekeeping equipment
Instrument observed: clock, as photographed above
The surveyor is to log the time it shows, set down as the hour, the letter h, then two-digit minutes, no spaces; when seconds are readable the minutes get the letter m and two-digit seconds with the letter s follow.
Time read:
3h10
